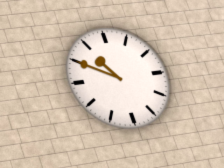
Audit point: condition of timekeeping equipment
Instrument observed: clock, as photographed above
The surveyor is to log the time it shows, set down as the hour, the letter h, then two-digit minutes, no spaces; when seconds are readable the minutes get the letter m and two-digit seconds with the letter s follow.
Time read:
10h50
